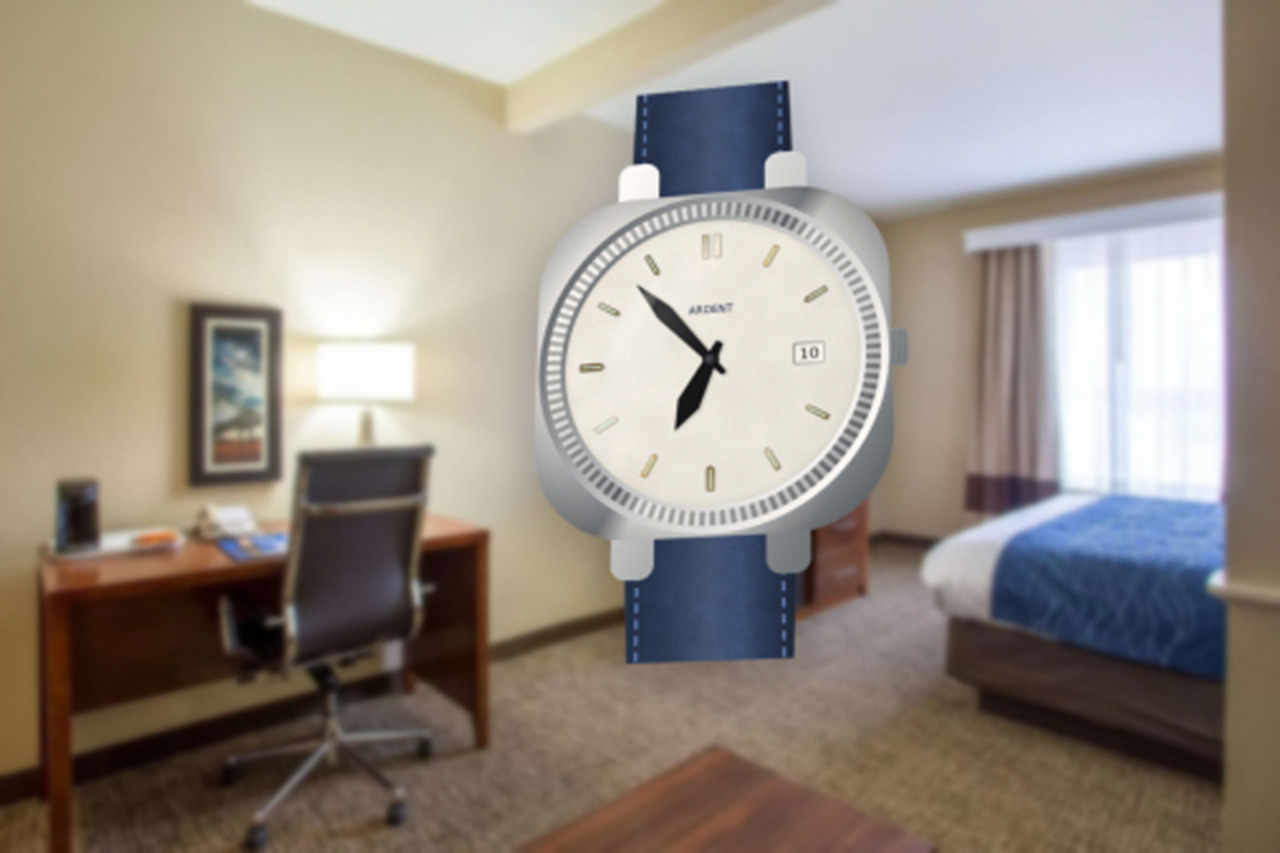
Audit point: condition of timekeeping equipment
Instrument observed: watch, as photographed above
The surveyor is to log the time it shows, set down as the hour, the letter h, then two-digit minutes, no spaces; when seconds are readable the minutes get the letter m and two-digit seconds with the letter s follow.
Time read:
6h53
